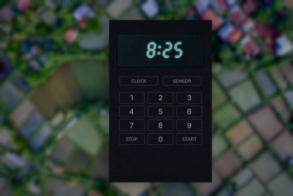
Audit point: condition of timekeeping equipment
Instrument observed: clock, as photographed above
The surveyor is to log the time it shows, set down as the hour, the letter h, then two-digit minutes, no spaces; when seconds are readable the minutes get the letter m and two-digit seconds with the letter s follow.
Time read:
8h25
